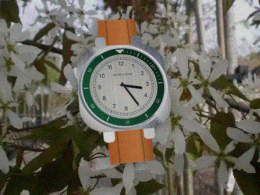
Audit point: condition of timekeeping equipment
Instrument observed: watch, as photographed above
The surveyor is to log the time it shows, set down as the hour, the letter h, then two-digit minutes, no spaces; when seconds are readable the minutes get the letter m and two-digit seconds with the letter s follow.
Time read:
3h25
